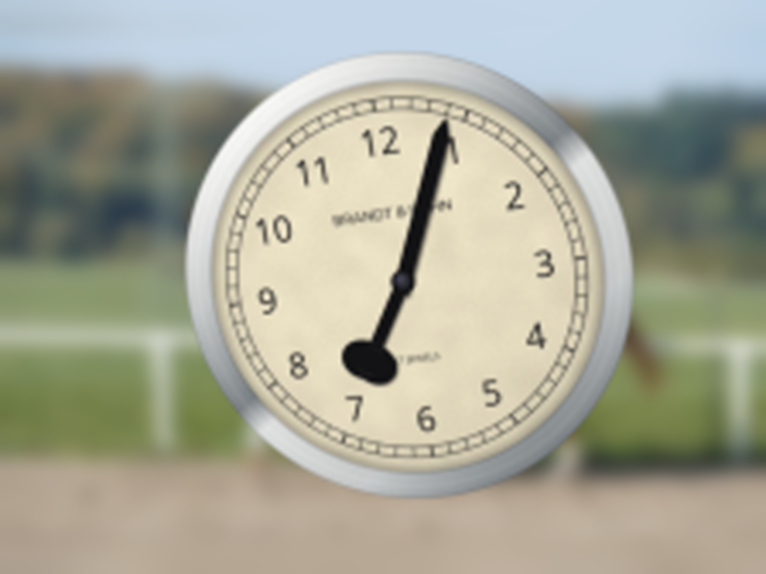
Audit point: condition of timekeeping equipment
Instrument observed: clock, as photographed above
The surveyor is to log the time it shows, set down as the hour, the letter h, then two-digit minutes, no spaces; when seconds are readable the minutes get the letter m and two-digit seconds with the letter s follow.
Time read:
7h04
